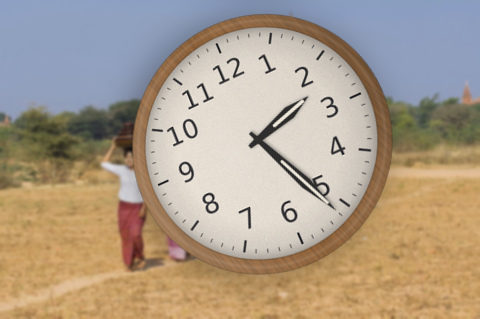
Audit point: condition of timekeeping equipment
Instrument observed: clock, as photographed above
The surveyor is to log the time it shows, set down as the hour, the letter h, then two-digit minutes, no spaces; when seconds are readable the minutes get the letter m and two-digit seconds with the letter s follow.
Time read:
2h26
